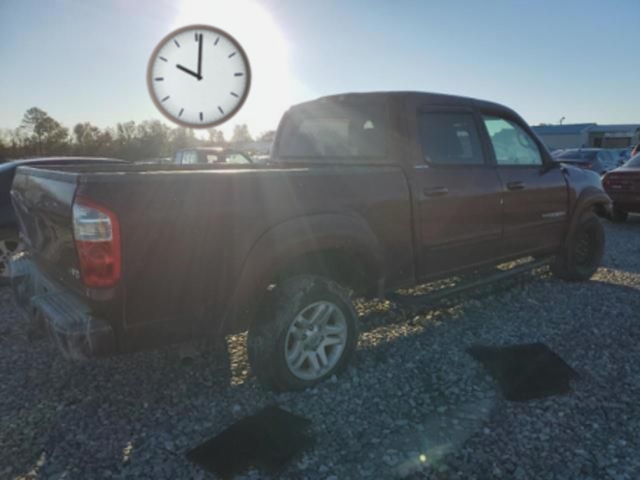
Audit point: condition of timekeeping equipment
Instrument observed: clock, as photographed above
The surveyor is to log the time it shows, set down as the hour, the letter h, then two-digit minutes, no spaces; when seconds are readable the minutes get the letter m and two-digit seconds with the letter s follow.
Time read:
10h01
